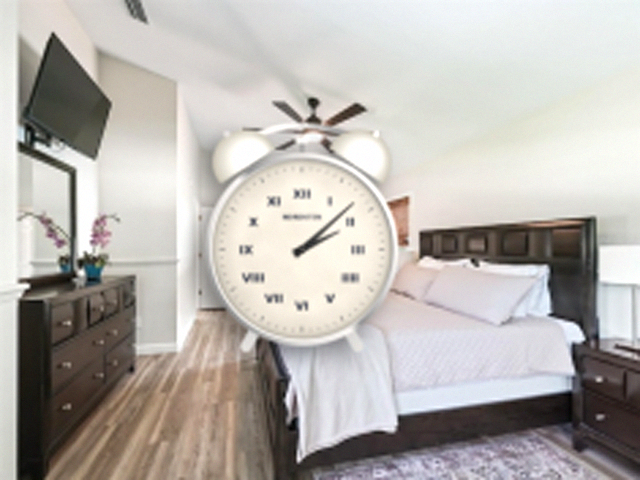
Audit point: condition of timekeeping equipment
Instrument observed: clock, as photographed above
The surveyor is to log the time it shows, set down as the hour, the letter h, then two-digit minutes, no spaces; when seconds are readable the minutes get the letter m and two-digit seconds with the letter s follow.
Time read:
2h08
